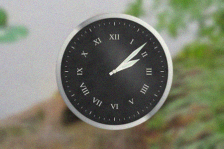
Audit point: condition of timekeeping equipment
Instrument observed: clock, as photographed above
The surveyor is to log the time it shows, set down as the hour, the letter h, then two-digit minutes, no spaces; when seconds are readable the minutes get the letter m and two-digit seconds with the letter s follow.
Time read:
2h08
